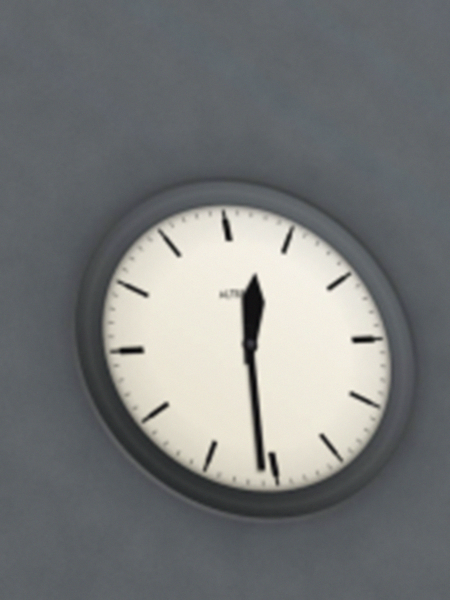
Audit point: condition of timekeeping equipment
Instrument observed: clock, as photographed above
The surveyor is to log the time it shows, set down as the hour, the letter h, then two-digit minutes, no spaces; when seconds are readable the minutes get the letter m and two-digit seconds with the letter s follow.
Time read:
12h31
